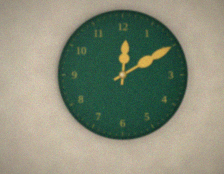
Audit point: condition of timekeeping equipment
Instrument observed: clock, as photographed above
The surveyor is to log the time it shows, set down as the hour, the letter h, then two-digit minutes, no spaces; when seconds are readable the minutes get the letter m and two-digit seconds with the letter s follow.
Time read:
12h10
